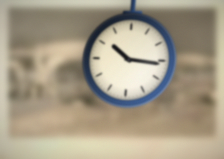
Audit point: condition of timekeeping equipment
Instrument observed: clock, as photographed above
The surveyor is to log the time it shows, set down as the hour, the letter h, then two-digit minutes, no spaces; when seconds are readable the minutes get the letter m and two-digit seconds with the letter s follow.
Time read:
10h16
